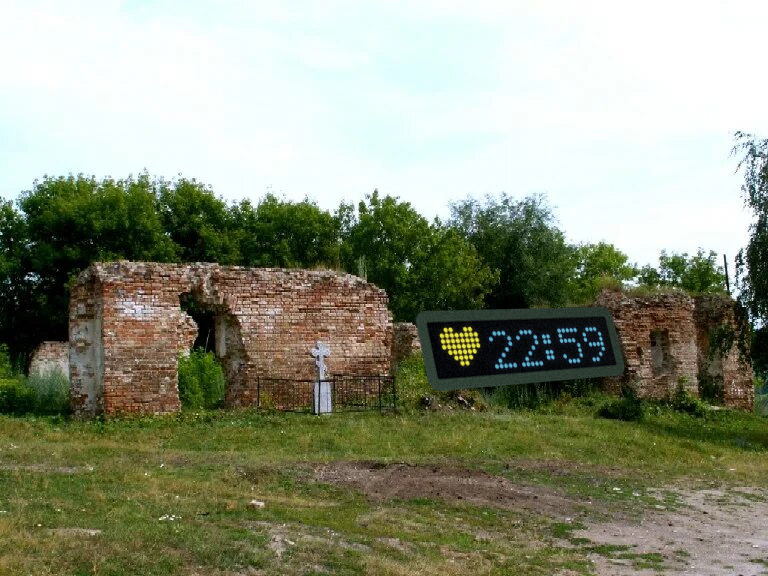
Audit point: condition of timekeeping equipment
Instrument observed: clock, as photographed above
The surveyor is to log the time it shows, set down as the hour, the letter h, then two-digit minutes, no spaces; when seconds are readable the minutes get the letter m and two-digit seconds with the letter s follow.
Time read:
22h59
